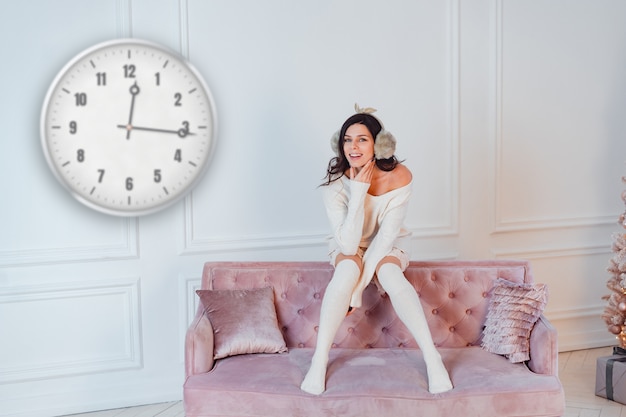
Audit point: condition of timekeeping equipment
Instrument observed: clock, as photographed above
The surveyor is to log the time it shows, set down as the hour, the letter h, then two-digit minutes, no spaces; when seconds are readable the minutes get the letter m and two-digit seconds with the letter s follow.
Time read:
12h16
